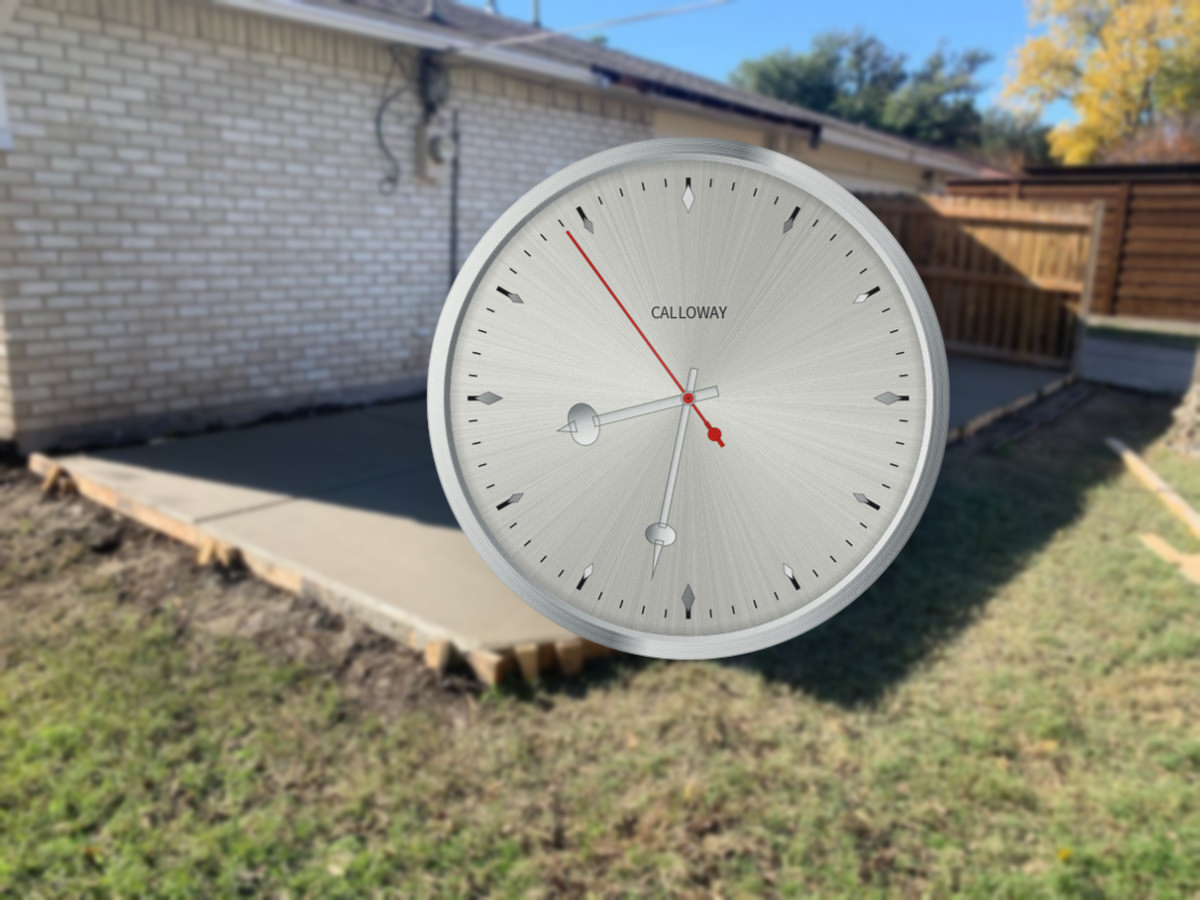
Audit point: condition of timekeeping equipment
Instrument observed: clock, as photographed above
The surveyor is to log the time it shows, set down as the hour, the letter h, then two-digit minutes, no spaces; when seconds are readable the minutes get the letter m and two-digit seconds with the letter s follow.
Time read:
8h31m54s
